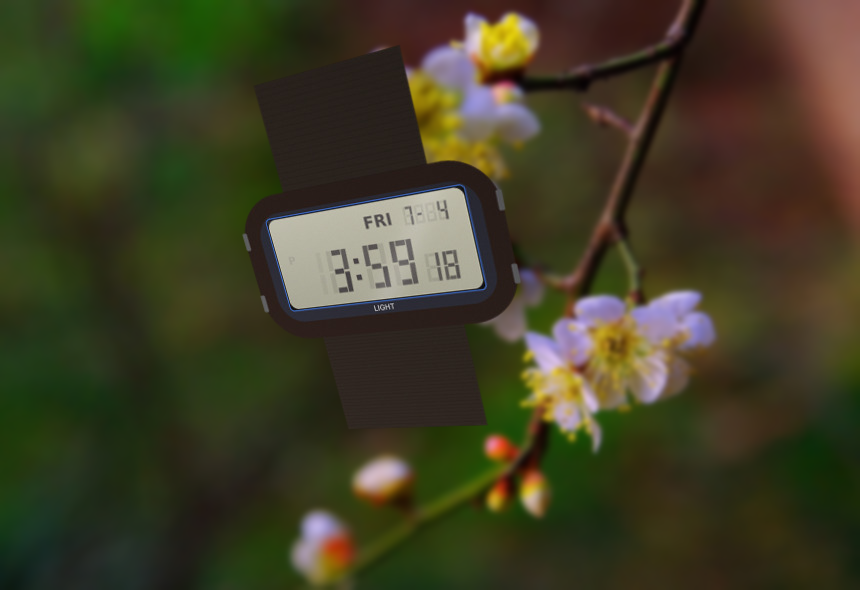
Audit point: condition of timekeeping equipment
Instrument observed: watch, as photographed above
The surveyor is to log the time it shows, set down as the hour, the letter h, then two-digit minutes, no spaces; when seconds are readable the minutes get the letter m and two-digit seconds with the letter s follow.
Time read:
3h59m18s
